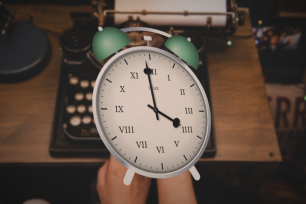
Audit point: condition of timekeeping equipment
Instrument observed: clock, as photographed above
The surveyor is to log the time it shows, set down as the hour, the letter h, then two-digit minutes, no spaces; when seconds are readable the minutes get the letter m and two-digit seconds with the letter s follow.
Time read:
3h59
